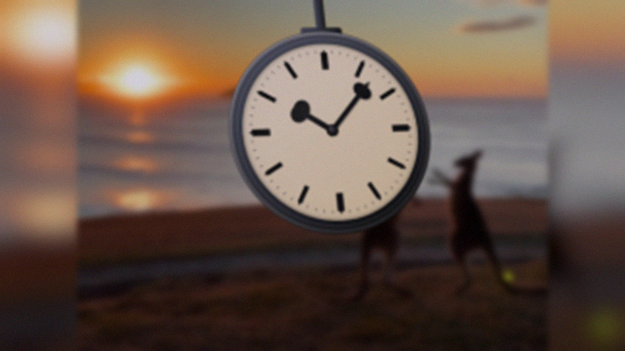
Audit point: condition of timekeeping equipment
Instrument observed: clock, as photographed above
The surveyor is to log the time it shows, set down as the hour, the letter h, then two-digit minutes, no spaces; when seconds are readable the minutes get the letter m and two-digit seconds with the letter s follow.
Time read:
10h07
